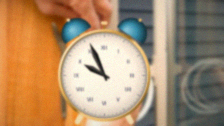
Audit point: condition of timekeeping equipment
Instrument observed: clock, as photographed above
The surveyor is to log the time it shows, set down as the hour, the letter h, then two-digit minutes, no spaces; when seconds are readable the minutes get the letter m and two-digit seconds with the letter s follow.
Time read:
9h56
